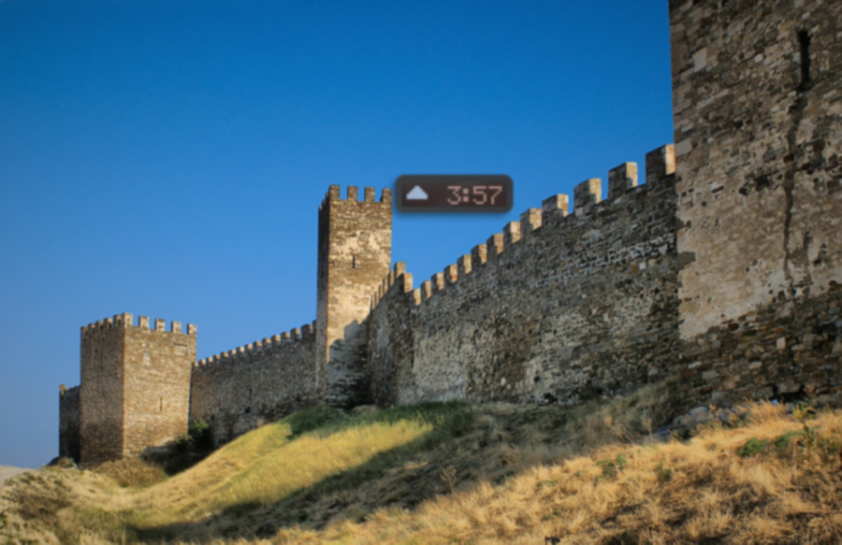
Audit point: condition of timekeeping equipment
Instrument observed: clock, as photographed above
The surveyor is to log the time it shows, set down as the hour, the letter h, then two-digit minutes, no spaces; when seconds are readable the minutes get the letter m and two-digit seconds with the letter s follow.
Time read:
3h57
